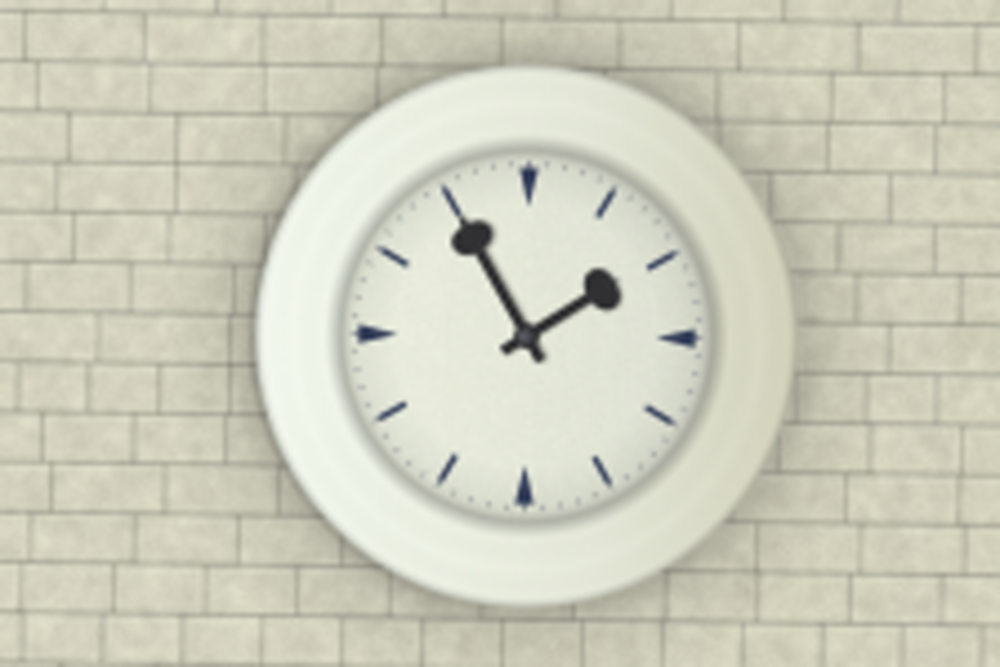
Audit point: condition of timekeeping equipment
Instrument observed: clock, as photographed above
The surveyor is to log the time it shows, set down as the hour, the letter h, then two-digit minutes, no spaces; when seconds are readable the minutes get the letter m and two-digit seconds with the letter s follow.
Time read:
1h55
